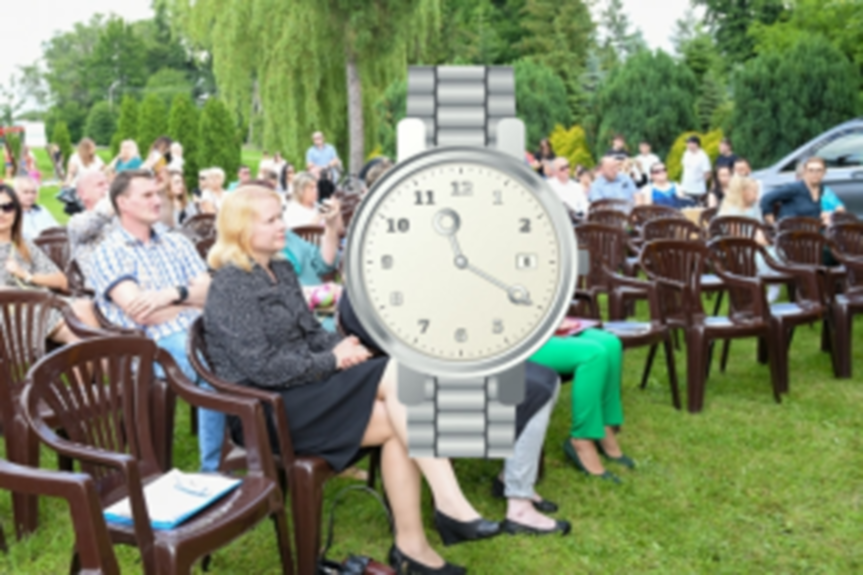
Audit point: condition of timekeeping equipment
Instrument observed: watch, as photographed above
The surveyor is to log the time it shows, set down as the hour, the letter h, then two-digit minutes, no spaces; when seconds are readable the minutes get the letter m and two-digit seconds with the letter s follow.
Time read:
11h20
